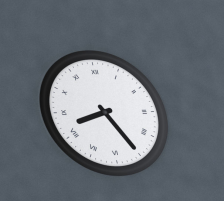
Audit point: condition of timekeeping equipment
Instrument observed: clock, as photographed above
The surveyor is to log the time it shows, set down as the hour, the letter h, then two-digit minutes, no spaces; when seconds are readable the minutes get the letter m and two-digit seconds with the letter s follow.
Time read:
8h25
